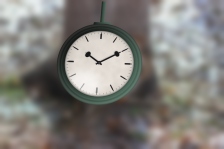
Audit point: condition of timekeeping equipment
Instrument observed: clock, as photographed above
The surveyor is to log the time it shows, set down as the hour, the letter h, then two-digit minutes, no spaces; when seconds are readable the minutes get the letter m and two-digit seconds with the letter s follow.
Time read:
10h10
